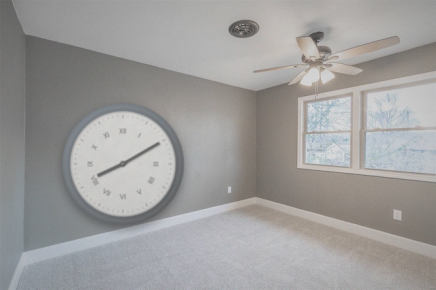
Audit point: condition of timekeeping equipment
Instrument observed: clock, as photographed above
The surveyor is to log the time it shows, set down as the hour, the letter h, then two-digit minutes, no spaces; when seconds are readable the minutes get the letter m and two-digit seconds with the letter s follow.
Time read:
8h10
